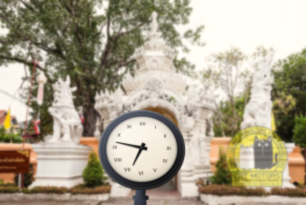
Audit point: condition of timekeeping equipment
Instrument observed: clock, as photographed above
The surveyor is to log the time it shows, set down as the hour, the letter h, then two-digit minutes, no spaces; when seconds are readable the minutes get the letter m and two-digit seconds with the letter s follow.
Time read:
6h47
